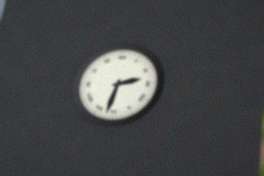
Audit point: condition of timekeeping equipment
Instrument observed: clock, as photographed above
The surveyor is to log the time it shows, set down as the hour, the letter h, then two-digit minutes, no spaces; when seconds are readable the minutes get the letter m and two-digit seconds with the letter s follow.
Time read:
2h32
